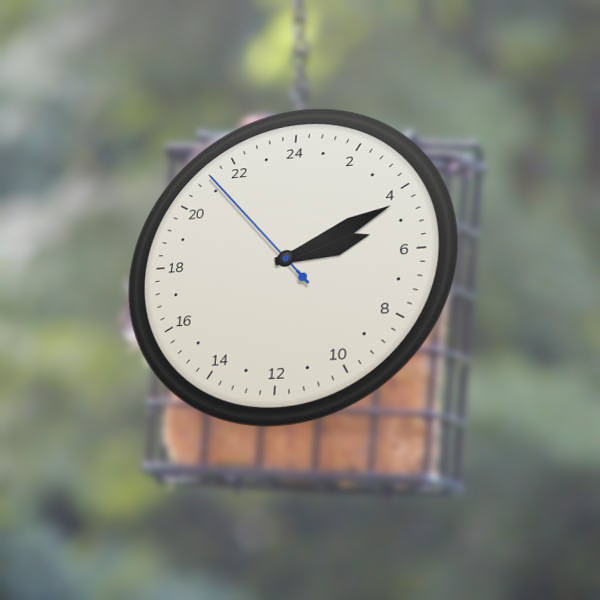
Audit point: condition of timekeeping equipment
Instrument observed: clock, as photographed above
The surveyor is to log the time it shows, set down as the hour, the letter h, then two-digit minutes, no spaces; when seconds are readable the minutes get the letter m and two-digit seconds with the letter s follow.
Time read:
5h10m53s
